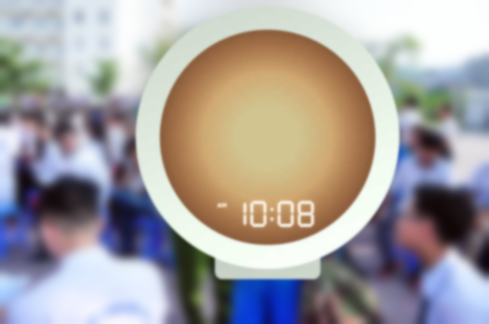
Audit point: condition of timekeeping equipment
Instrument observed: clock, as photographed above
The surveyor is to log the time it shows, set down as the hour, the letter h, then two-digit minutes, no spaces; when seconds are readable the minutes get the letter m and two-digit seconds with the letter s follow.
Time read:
10h08
